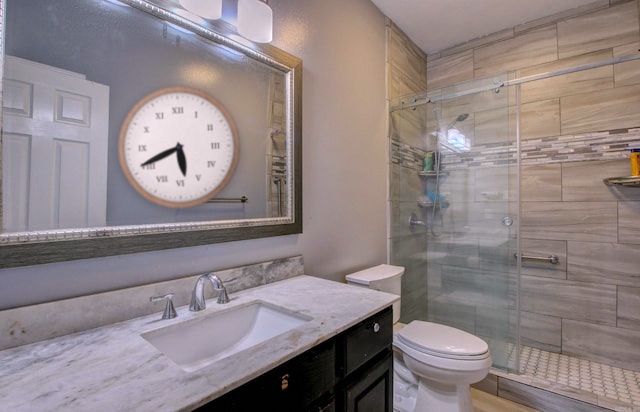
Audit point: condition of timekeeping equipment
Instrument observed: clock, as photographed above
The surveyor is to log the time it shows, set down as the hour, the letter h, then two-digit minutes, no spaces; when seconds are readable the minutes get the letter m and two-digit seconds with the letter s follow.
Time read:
5h41
